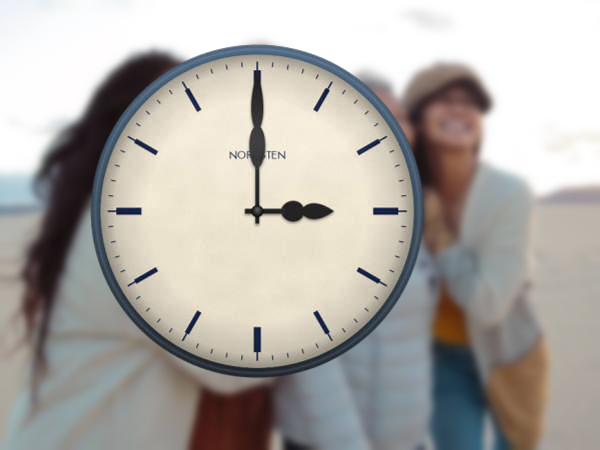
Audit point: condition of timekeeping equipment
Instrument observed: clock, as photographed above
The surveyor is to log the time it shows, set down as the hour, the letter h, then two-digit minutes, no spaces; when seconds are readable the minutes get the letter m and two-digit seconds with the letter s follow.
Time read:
3h00
